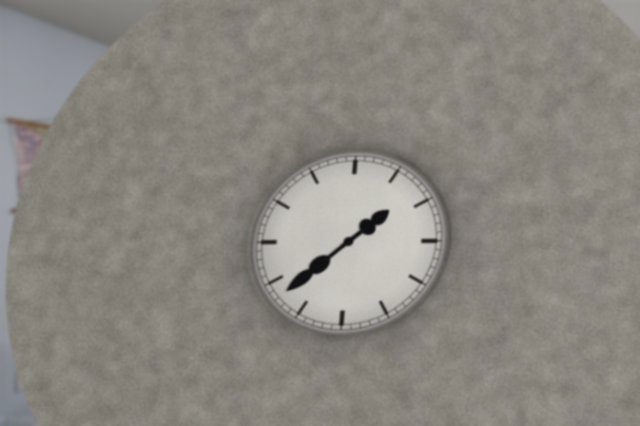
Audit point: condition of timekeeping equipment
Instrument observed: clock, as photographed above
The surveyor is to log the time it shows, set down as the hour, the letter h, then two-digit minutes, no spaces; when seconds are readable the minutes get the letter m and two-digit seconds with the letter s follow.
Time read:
1h38
